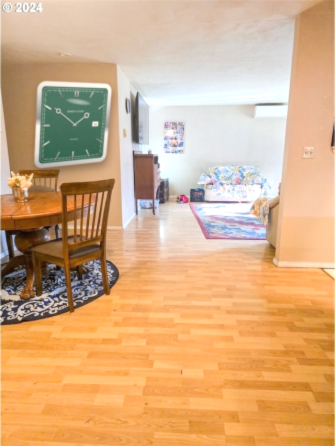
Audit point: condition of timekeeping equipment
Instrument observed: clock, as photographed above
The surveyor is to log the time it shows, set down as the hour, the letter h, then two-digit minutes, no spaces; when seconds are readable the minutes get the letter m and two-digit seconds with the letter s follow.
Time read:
1h51
